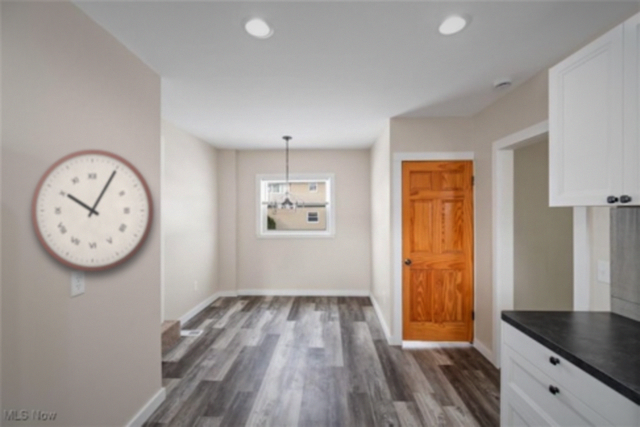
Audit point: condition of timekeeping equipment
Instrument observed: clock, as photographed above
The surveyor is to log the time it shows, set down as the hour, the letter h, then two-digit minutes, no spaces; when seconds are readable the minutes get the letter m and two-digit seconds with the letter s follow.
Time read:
10h05
